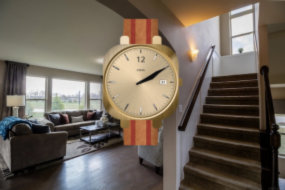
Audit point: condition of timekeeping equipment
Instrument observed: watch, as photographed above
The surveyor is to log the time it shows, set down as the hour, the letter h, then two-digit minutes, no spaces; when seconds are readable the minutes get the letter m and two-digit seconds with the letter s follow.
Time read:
2h10
